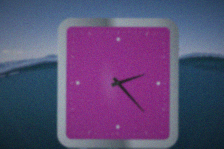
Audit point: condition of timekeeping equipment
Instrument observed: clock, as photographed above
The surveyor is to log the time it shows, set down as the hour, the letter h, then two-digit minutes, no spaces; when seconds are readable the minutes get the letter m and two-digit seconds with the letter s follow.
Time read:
2h23
